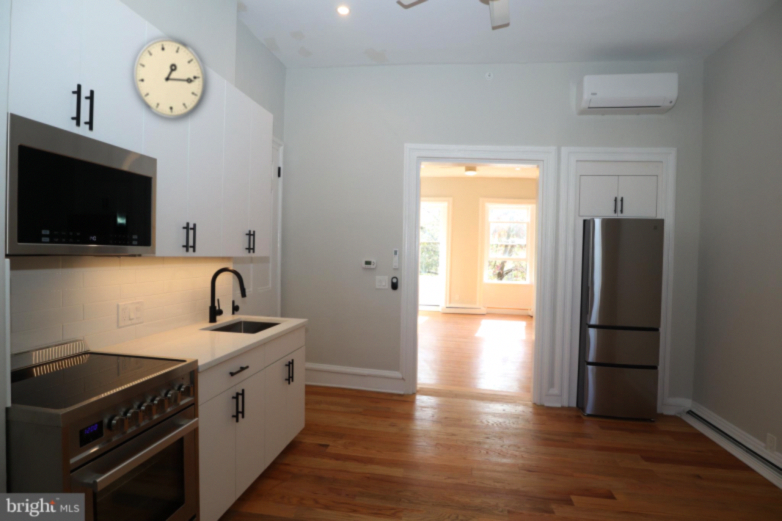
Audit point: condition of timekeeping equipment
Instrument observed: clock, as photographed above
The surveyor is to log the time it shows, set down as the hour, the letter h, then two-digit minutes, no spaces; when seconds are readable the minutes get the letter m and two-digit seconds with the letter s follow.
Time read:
1h16
